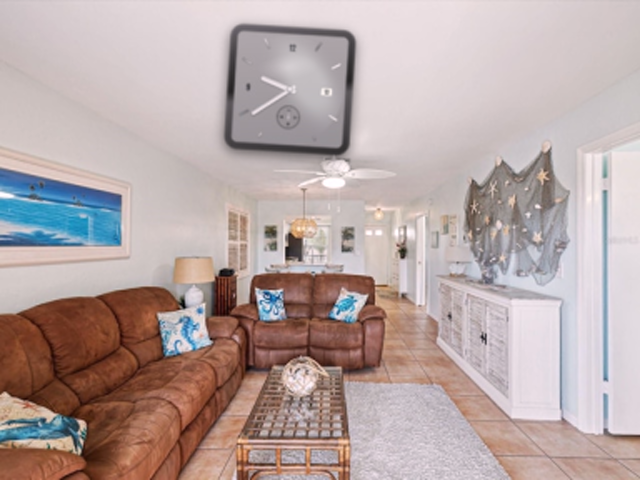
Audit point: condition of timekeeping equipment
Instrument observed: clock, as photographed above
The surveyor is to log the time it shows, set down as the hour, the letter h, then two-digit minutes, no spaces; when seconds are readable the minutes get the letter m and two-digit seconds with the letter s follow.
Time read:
9h39
